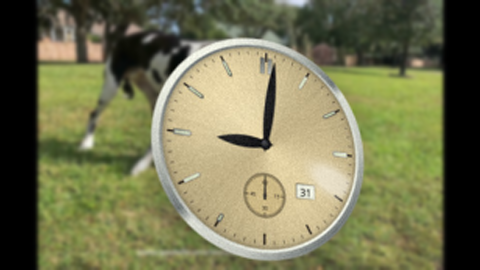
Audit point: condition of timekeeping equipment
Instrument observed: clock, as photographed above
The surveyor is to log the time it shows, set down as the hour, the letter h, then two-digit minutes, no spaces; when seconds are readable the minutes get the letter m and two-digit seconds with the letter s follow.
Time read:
9h01
